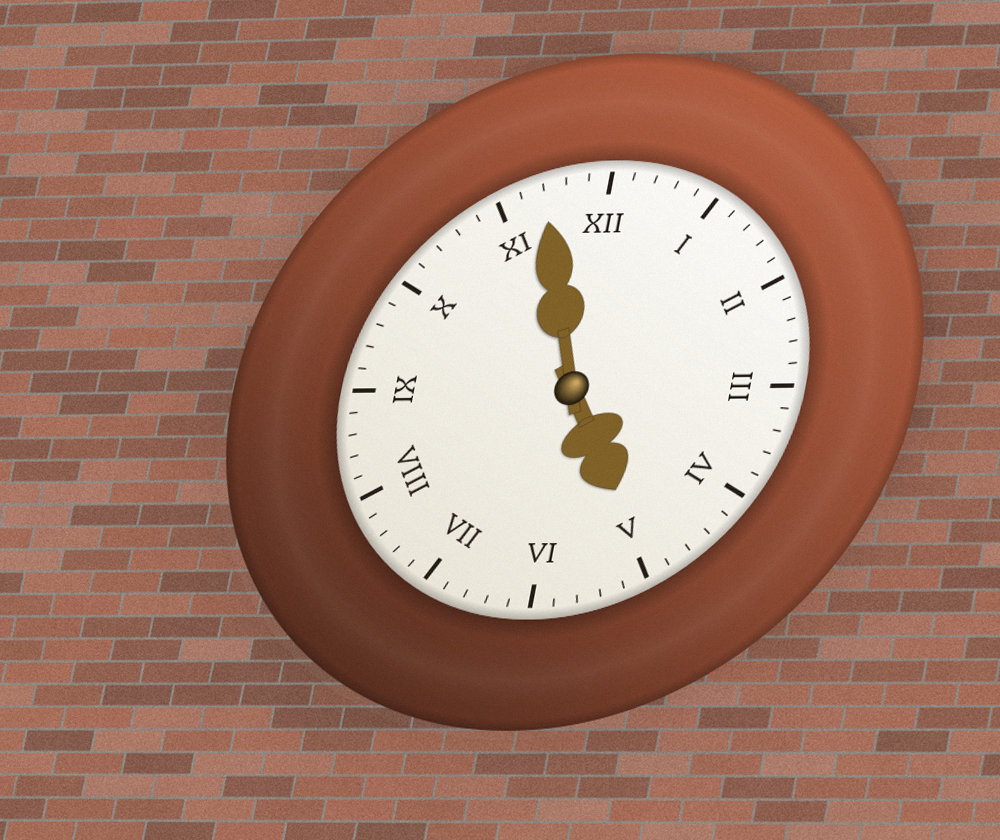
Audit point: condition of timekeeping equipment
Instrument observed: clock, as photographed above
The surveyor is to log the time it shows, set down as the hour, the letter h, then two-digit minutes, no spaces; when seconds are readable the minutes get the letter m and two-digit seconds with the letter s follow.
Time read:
4h57
